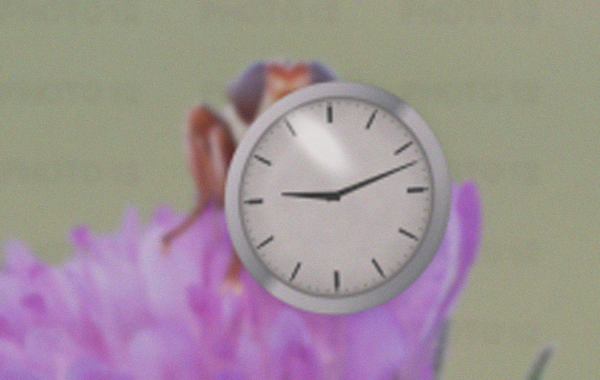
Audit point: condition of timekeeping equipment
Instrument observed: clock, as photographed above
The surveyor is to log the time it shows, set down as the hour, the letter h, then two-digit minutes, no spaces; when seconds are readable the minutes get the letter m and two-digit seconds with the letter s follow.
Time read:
9h12
